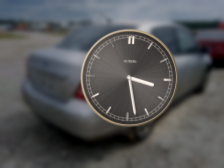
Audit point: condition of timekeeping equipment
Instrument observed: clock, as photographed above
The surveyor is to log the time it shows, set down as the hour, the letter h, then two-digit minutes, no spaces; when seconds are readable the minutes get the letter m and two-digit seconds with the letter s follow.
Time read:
3h28
